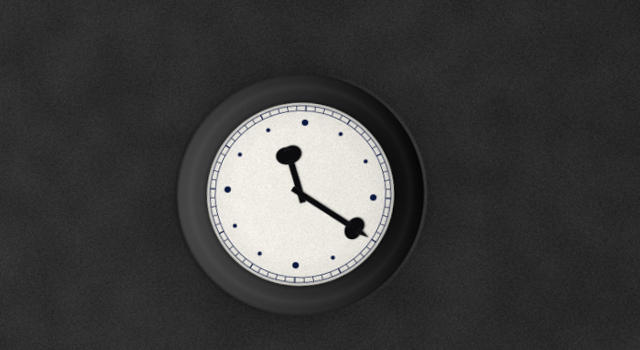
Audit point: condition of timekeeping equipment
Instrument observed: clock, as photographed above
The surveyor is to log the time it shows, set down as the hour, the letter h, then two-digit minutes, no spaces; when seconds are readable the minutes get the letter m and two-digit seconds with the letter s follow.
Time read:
11h20
